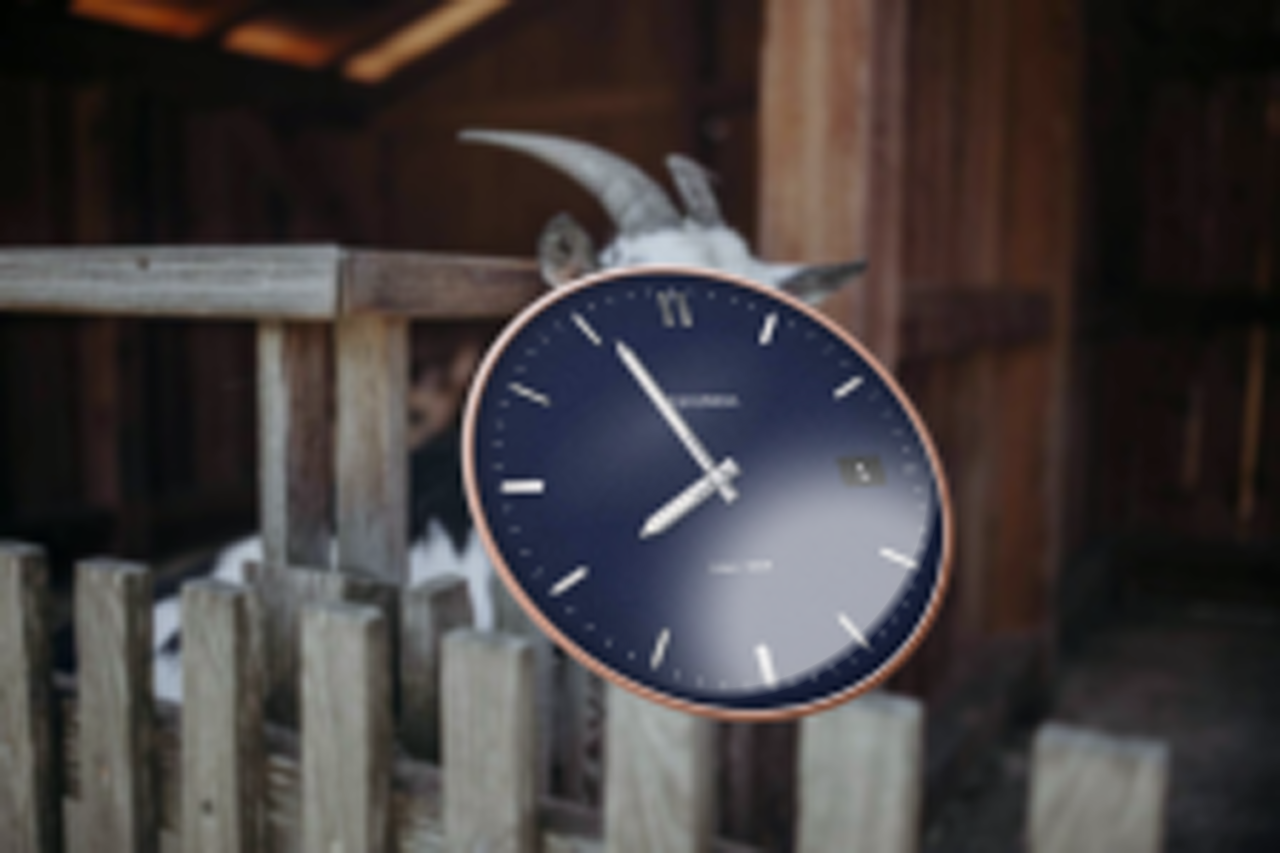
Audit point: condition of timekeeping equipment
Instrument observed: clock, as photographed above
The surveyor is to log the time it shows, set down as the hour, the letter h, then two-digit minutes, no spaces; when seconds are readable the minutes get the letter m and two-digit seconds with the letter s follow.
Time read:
7h56
